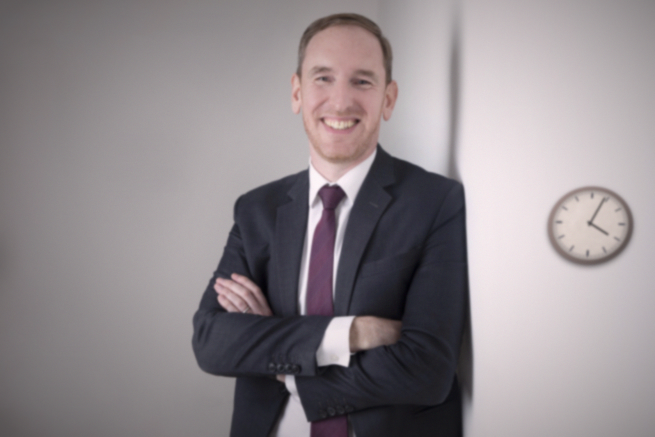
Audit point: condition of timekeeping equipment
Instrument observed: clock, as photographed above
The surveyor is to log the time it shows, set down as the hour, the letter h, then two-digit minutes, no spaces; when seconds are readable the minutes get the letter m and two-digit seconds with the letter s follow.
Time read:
4h04
